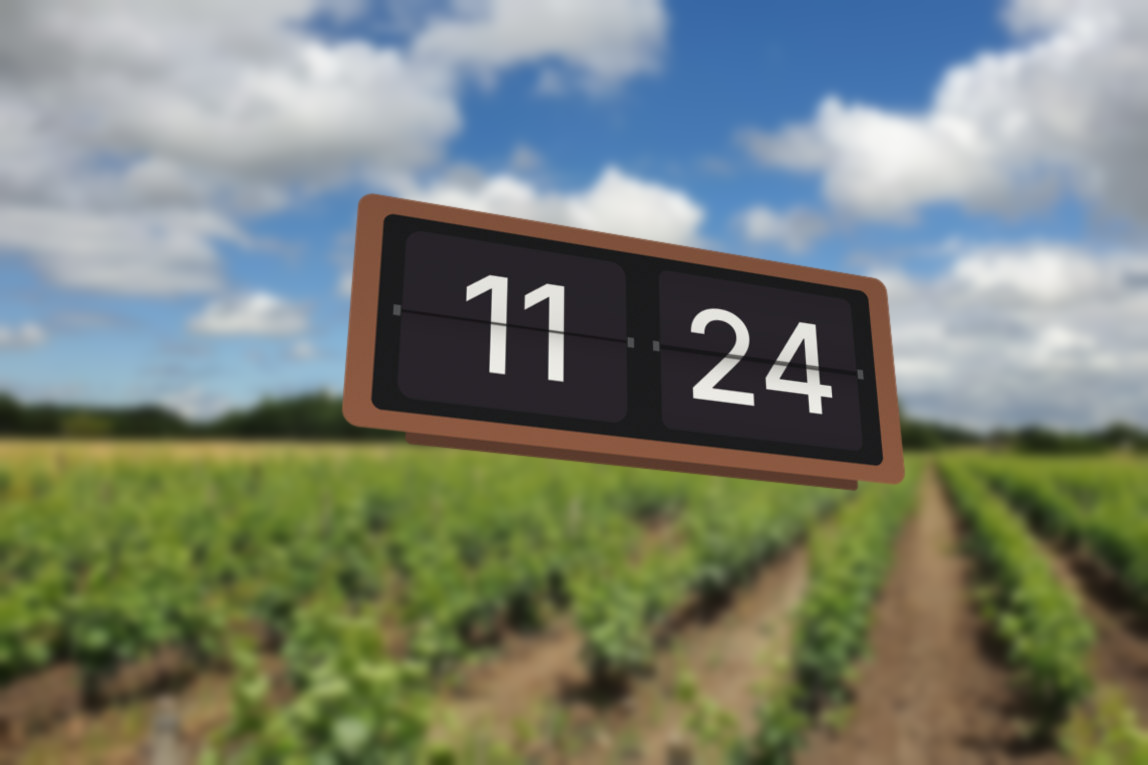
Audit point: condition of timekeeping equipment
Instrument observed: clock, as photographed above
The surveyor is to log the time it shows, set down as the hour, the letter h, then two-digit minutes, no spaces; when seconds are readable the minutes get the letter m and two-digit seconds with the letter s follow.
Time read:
11h24
